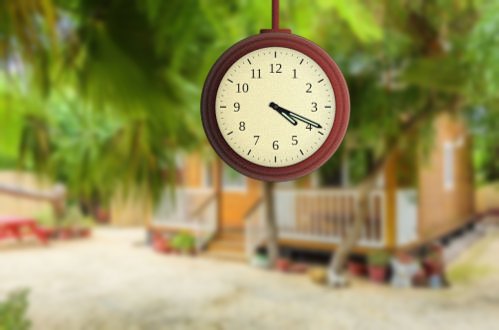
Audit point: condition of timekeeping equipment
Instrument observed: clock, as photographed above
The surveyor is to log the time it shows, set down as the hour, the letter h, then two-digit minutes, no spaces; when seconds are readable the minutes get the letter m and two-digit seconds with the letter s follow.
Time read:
4h19
